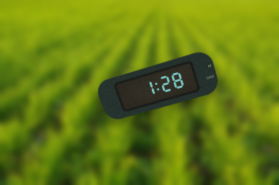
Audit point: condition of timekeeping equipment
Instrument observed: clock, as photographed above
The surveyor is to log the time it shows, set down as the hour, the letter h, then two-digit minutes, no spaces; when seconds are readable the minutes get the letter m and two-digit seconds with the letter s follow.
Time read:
1h28
